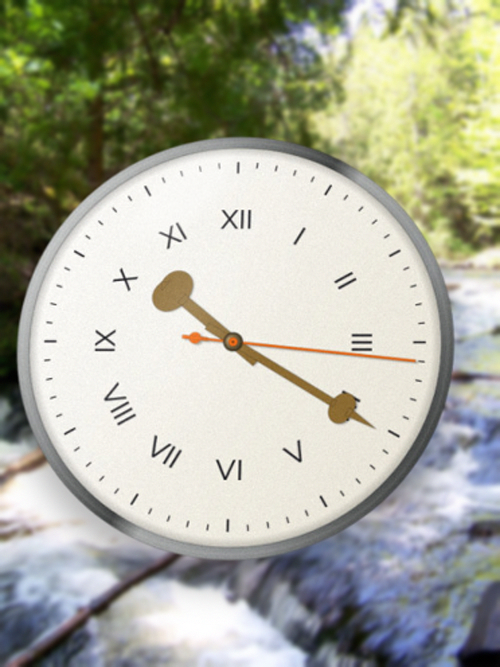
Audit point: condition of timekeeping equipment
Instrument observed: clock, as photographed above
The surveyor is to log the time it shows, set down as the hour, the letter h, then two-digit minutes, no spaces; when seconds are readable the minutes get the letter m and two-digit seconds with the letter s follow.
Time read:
10h20m16s
